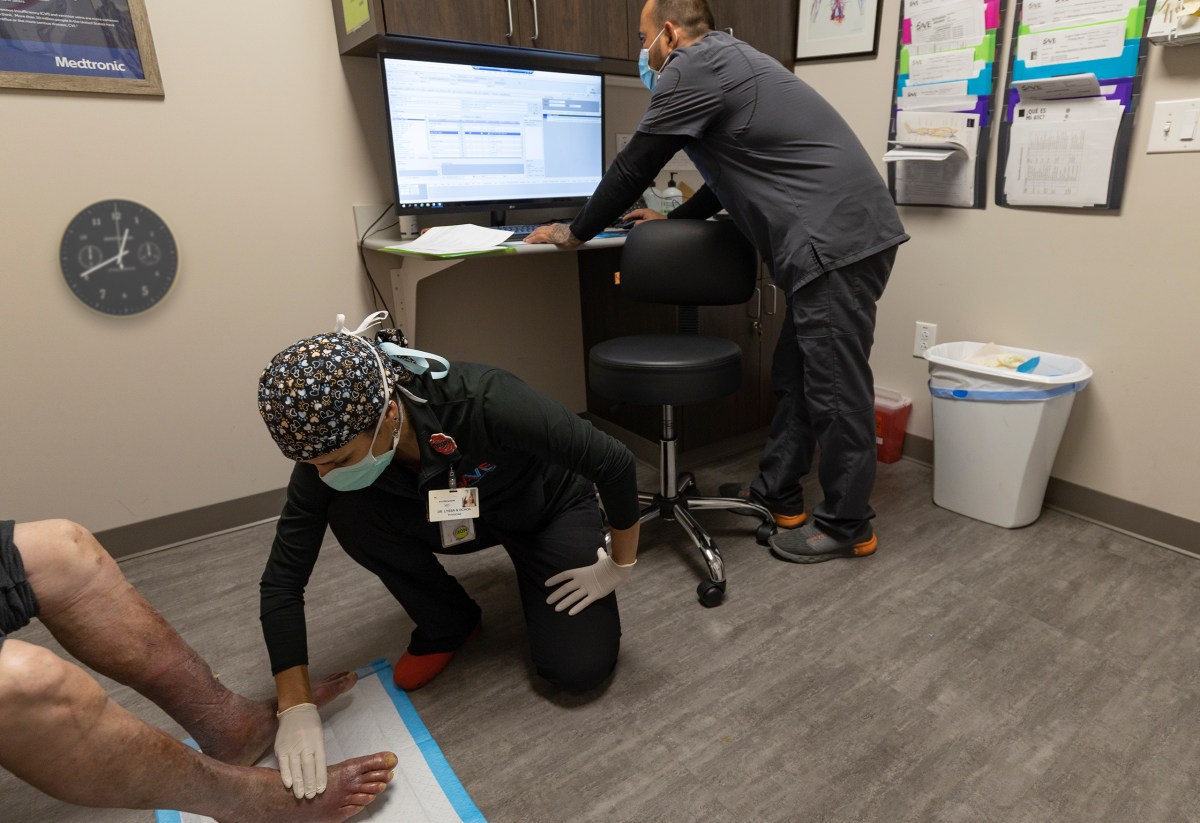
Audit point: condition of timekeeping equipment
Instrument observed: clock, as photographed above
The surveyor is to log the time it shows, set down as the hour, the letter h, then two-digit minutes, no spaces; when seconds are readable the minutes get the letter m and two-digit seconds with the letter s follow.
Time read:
12h41
